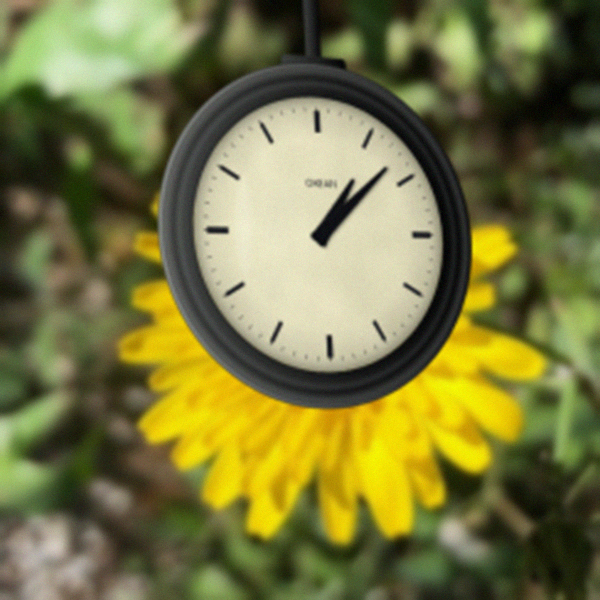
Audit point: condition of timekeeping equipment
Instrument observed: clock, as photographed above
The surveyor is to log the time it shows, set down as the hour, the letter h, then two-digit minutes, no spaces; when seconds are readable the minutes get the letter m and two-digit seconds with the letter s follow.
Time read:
1h08
